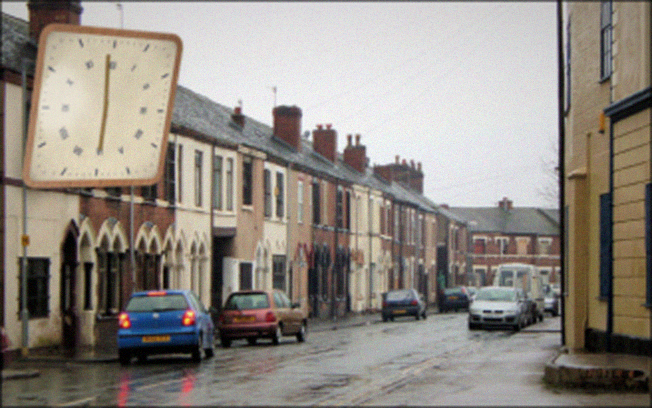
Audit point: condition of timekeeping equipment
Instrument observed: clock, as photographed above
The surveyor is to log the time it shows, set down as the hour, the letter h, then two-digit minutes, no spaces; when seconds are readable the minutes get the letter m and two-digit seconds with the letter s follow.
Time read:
5h59
